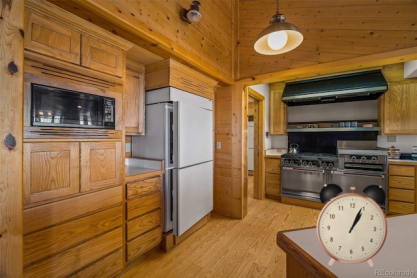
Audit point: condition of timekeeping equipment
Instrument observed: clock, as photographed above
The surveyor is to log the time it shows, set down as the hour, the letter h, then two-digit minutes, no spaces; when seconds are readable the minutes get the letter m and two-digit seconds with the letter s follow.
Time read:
1h04
